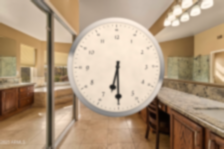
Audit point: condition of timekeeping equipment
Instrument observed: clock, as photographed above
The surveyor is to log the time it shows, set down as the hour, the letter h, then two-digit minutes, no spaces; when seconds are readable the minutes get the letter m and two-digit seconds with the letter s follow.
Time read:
6h30
